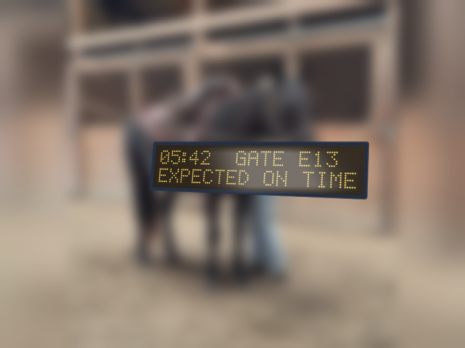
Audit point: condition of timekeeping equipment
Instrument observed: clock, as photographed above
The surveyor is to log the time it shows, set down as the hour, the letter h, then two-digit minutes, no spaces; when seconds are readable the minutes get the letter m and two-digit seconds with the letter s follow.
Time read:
5h42
